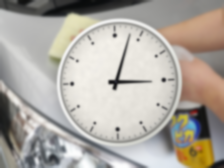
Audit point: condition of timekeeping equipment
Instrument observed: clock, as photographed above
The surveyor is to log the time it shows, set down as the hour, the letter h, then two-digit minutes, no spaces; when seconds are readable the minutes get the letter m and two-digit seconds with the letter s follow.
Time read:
3h03
